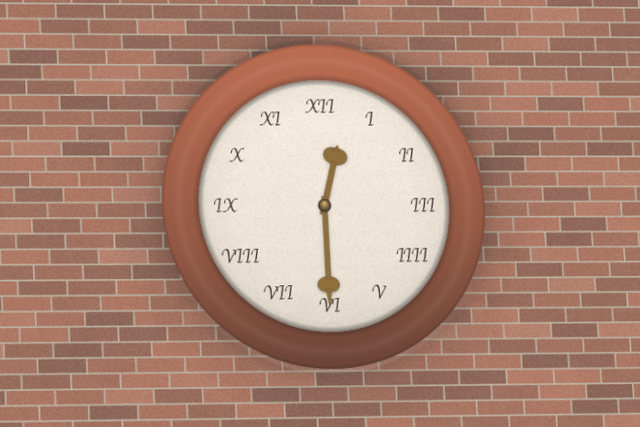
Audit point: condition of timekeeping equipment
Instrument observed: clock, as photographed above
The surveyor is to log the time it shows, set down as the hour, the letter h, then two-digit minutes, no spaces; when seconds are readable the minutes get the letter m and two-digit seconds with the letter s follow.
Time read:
12h30
